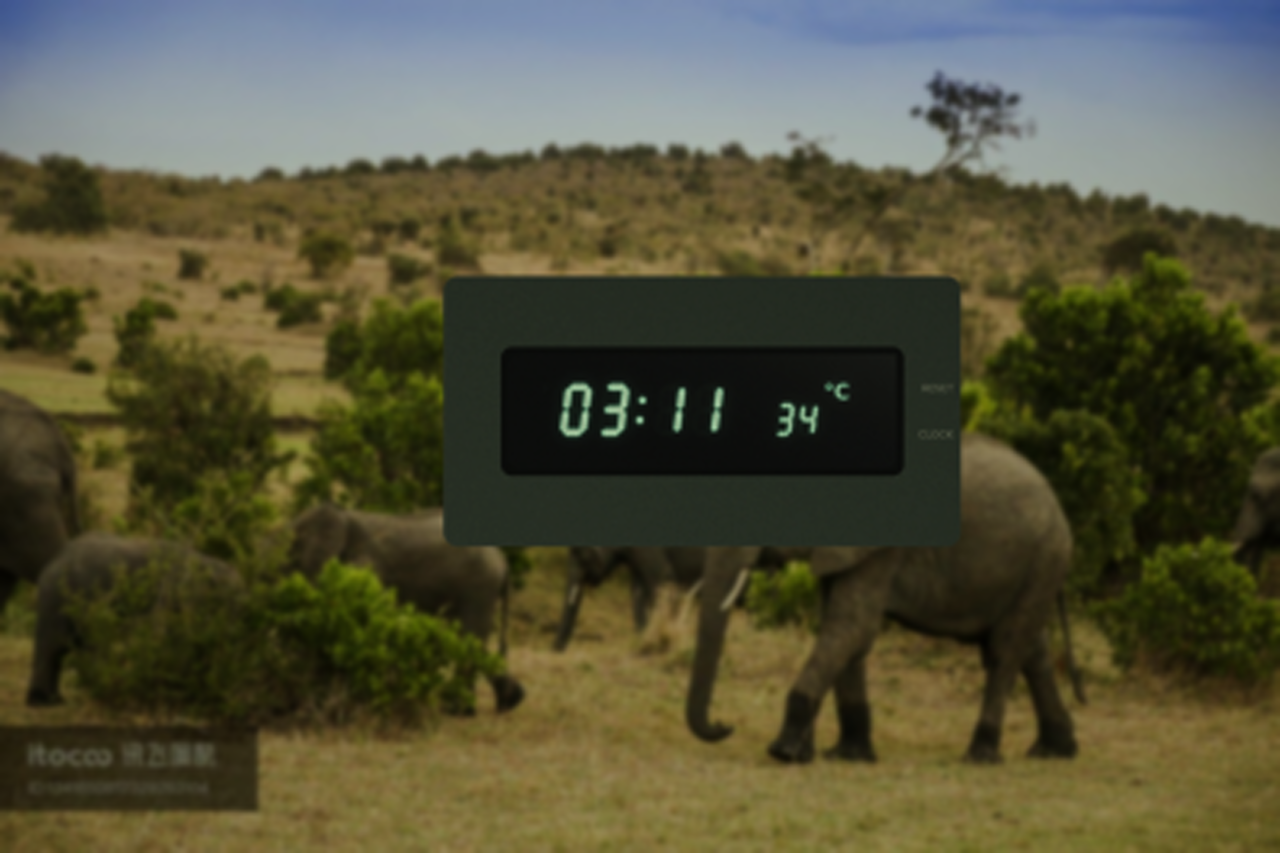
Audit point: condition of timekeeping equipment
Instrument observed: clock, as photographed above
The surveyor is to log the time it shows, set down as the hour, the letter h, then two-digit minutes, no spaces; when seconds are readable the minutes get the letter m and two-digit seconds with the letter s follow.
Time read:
3h11
